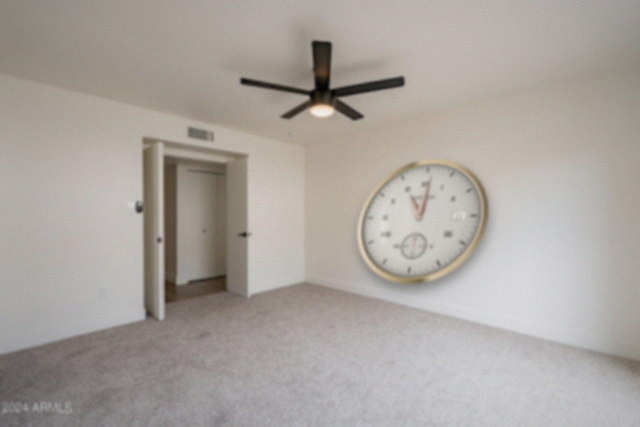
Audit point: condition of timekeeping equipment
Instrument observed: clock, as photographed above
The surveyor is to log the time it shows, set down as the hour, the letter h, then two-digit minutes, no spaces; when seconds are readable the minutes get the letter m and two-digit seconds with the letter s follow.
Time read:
11h01
